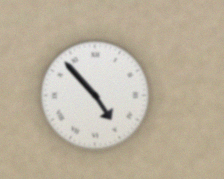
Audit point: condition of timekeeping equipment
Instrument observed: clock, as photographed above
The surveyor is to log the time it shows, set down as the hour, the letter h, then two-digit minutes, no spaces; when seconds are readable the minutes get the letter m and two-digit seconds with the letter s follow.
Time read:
4h53
